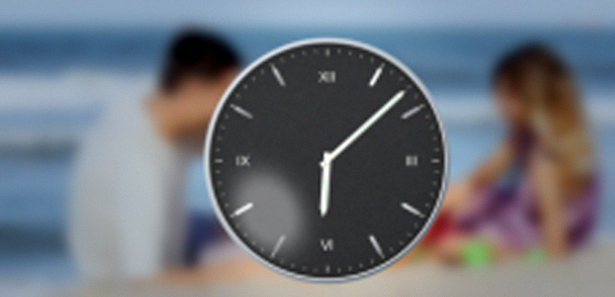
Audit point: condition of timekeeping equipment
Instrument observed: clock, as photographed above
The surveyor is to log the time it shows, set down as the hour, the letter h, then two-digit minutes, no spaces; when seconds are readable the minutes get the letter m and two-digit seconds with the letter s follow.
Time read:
6h08
